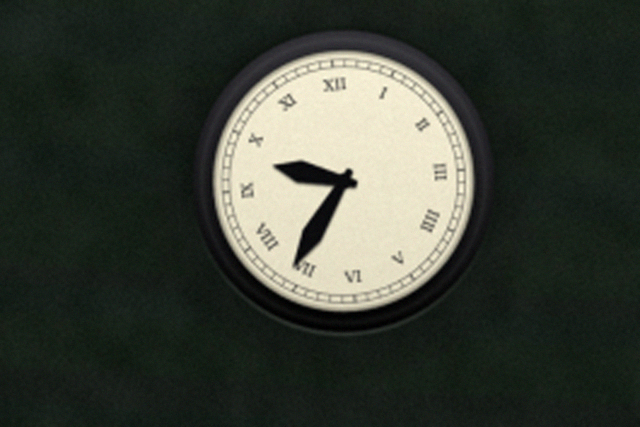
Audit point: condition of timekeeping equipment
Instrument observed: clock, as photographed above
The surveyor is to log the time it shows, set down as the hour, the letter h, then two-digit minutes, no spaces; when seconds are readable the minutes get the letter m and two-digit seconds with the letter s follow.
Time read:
9h36
